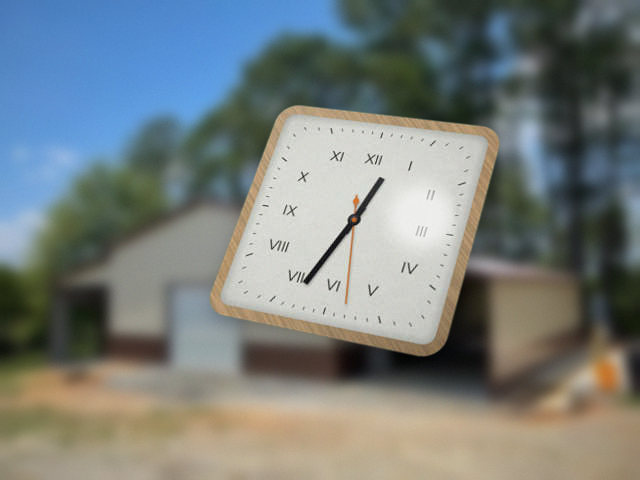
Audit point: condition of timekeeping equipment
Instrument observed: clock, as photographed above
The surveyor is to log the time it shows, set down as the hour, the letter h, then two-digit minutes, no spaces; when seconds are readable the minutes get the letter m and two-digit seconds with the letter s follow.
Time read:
12h33m28s
